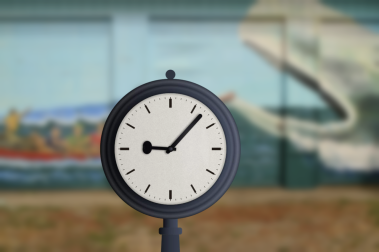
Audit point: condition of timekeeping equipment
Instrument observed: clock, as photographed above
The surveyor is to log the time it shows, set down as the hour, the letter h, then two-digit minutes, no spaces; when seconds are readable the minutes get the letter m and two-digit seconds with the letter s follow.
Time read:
9h07
